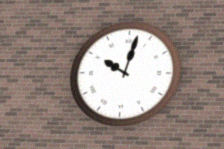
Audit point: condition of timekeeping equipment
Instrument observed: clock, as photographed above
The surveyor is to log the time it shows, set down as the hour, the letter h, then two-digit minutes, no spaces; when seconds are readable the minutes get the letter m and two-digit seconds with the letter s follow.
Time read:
10h02
